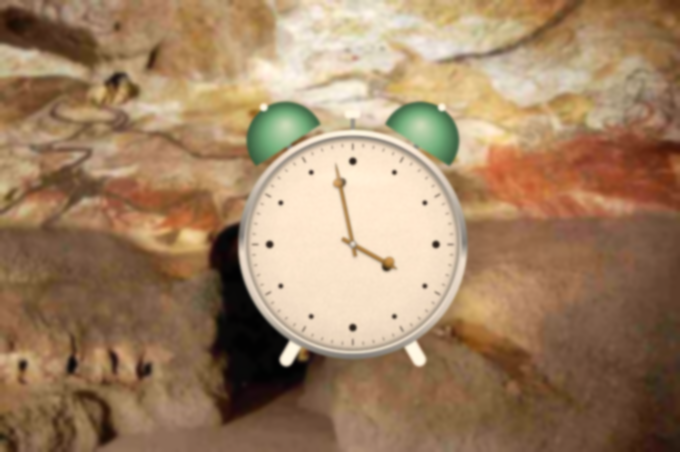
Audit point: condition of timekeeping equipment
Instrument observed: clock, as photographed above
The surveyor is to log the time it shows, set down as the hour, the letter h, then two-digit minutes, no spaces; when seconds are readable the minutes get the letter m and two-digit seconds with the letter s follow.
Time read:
3h58
